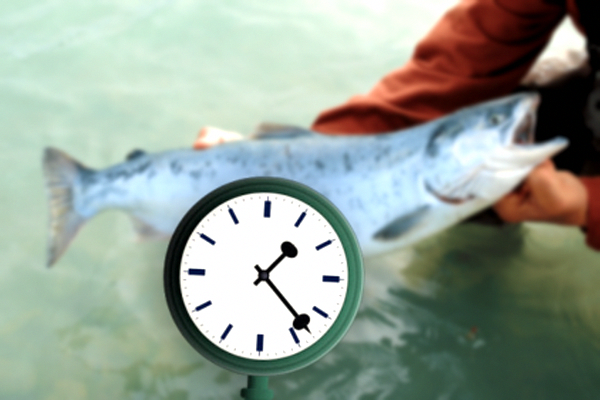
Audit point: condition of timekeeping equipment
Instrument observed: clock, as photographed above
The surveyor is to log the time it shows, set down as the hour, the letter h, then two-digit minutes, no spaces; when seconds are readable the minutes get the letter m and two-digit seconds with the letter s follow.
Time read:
1h23
